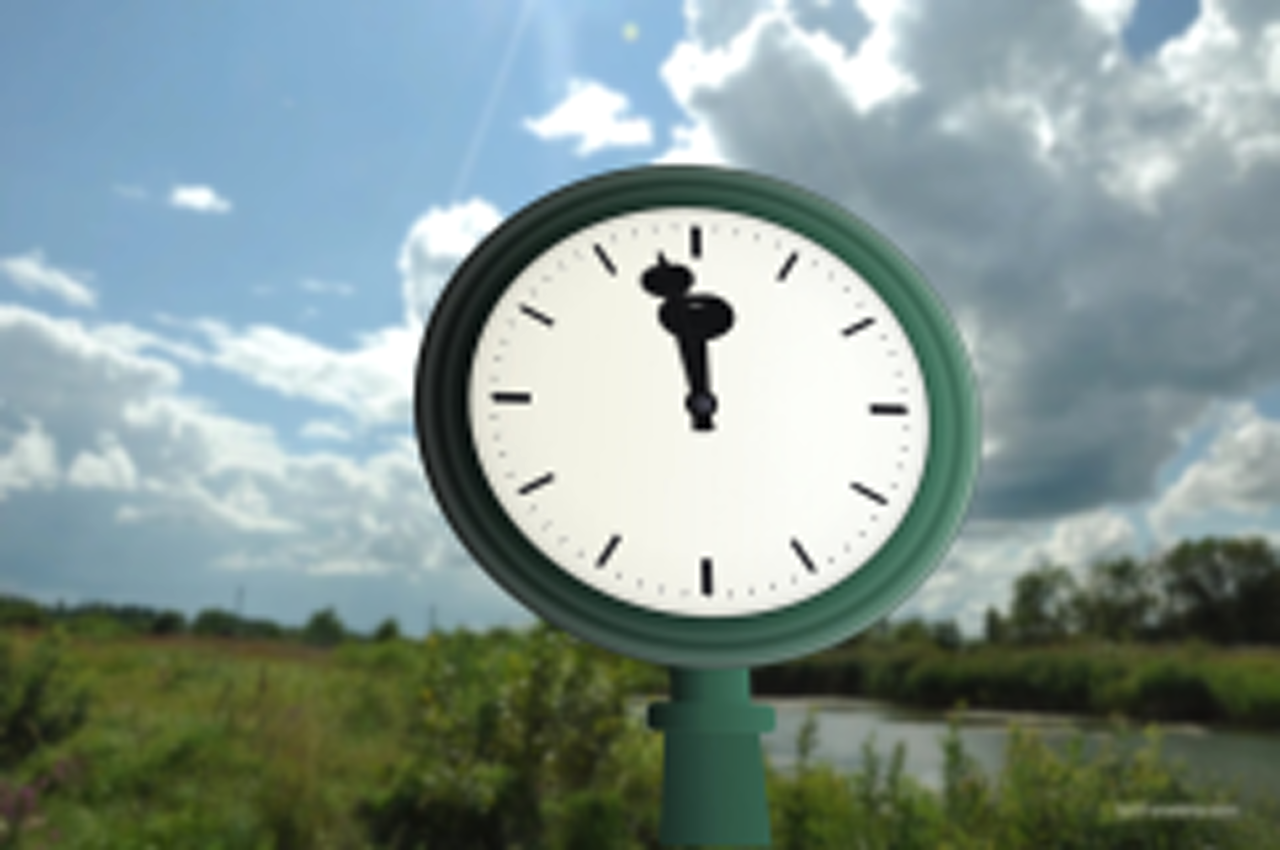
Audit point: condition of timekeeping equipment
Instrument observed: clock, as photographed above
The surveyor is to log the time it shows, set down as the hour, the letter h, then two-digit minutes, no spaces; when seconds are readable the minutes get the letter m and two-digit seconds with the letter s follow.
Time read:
11h58
